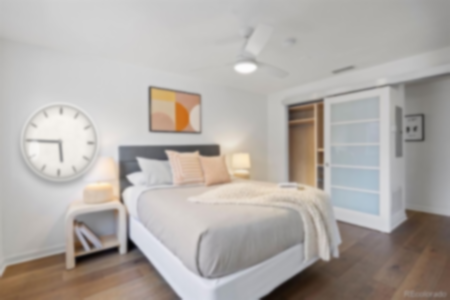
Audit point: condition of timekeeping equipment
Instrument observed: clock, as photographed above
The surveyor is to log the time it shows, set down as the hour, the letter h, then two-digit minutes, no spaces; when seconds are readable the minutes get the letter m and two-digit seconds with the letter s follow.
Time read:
5h45
